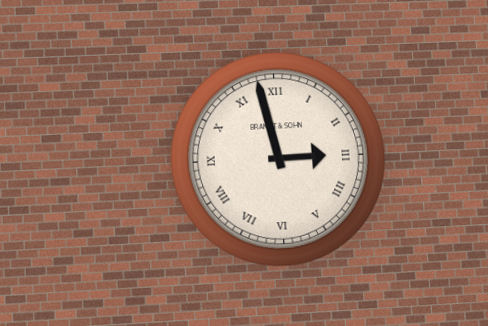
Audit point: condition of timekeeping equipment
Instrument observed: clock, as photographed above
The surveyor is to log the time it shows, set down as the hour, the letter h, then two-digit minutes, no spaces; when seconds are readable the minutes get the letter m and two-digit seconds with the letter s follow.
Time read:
2h58
